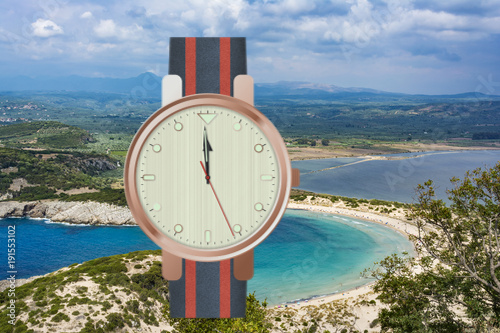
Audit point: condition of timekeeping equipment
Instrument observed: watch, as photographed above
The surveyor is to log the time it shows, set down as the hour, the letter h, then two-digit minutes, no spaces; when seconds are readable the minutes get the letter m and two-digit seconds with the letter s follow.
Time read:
11h59m26s
